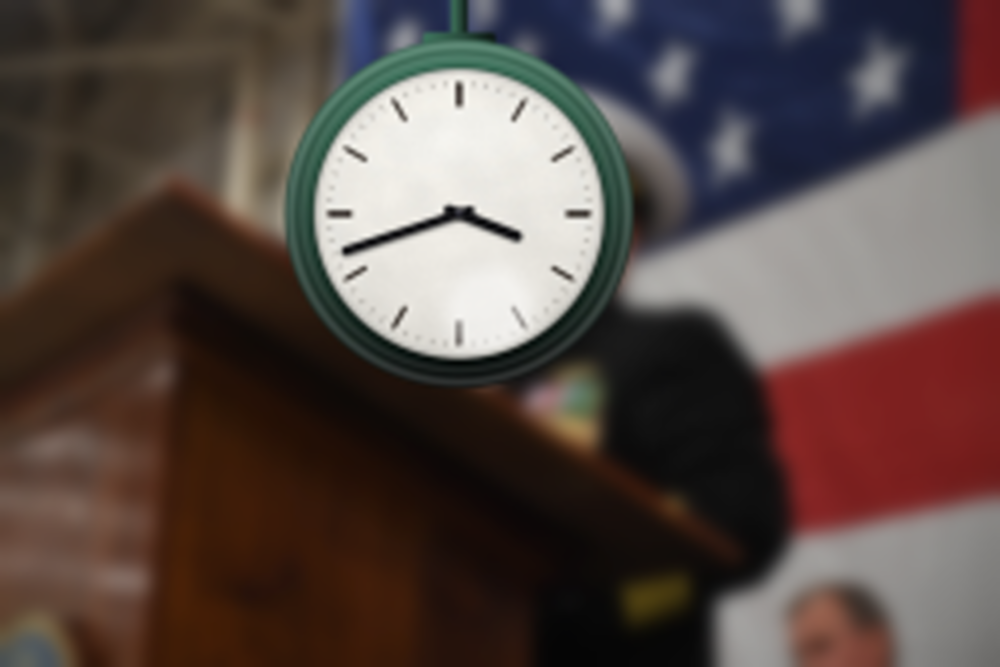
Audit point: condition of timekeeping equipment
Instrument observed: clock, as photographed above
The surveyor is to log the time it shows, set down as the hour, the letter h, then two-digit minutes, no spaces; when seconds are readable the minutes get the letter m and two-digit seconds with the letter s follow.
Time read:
3h42
